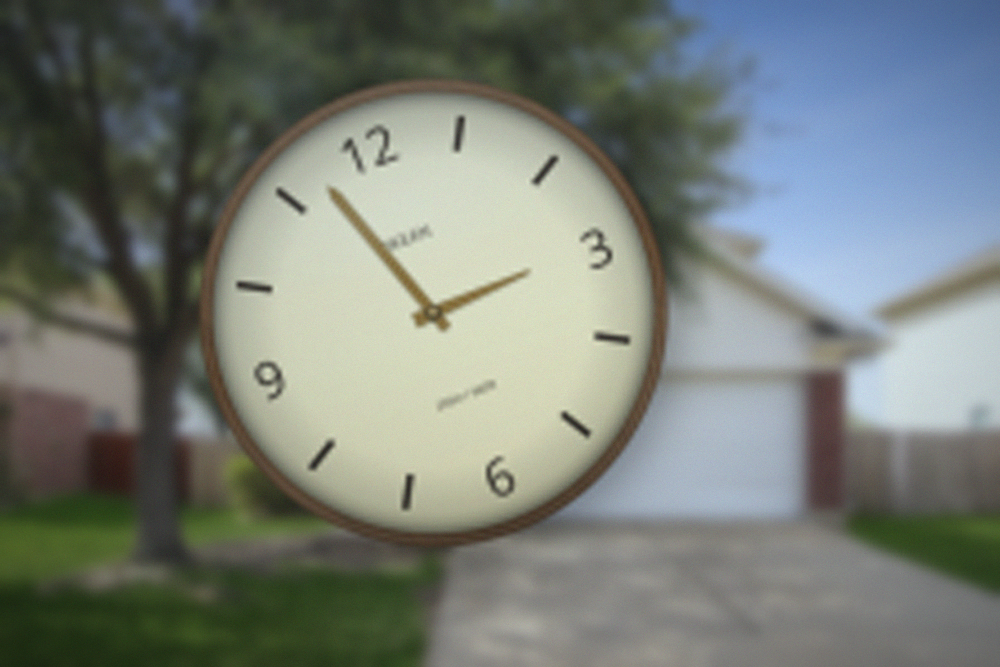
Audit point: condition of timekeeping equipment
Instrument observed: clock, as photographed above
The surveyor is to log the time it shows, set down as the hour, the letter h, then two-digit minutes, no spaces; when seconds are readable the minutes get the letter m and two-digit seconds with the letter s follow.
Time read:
2h57
